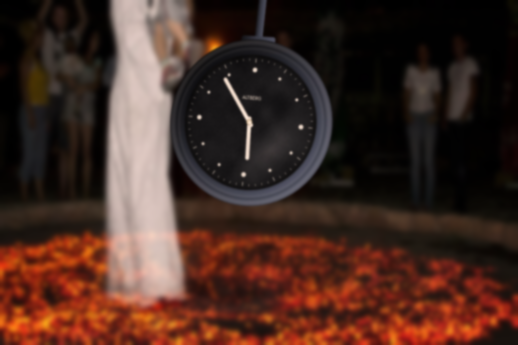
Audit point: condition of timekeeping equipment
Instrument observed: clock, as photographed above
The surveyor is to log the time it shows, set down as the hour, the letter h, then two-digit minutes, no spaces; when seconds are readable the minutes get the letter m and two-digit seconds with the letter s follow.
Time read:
5h54
